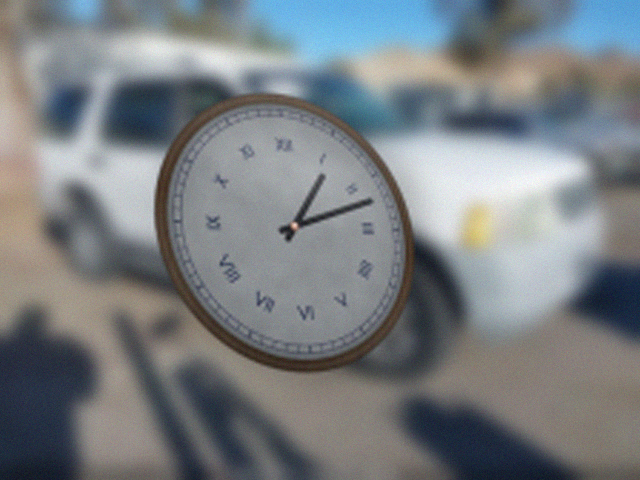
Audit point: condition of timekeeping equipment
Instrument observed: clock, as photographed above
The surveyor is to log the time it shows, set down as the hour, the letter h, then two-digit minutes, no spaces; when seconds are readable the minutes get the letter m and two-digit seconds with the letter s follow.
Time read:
1h12
